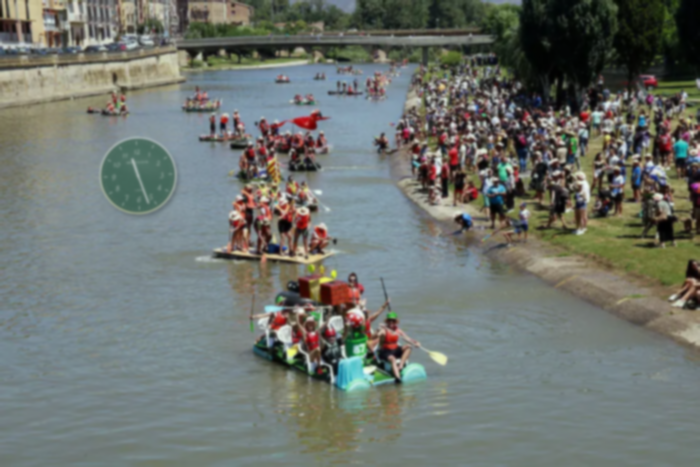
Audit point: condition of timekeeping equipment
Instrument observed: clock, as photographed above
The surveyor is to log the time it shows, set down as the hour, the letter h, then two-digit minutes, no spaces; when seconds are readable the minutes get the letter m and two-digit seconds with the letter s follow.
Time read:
11h27
